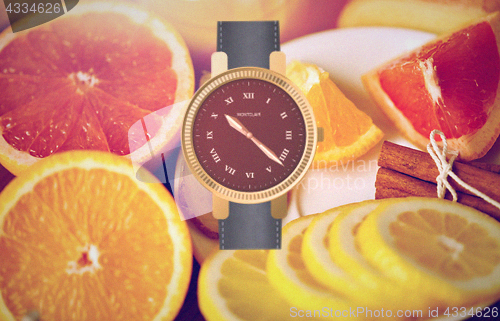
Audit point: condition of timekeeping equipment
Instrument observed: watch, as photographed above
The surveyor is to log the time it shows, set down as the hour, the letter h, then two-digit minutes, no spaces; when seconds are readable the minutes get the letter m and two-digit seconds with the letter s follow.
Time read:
10h22
